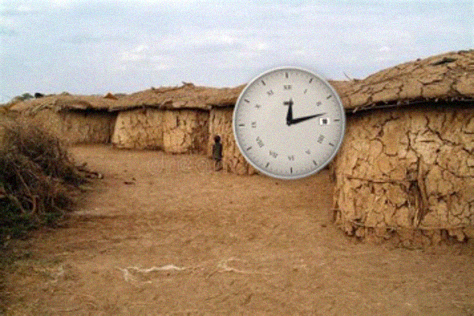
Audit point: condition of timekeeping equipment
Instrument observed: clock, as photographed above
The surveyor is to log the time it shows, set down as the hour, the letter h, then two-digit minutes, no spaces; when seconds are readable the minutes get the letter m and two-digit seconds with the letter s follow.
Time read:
12h13
